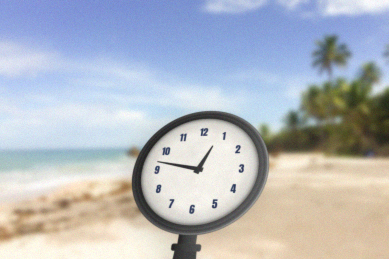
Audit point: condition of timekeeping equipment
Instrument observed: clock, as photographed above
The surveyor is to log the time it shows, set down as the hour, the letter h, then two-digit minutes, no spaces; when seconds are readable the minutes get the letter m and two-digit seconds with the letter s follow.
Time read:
12h47
